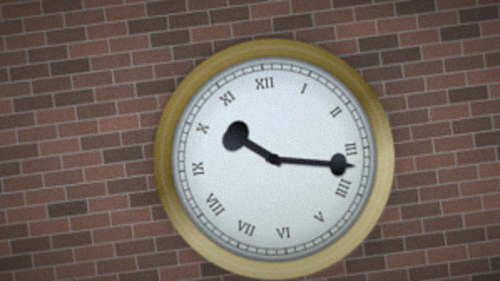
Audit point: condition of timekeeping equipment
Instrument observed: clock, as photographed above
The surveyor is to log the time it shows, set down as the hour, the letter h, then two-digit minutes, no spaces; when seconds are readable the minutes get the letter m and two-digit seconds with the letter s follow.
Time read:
10h17
